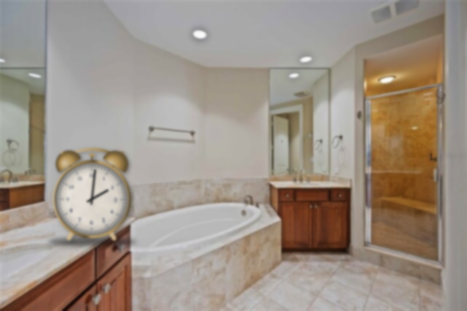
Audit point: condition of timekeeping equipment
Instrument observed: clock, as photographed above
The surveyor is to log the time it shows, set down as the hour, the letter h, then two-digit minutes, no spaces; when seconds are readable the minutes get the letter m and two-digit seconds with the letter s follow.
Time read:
2h01
